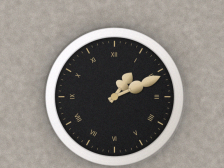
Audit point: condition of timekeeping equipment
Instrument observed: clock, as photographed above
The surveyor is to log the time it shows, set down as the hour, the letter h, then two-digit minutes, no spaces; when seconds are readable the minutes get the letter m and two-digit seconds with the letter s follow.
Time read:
1h11
